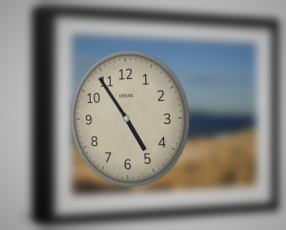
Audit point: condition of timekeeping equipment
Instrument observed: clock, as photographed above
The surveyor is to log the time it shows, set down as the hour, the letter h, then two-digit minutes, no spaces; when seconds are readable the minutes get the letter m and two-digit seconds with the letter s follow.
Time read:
4h54
